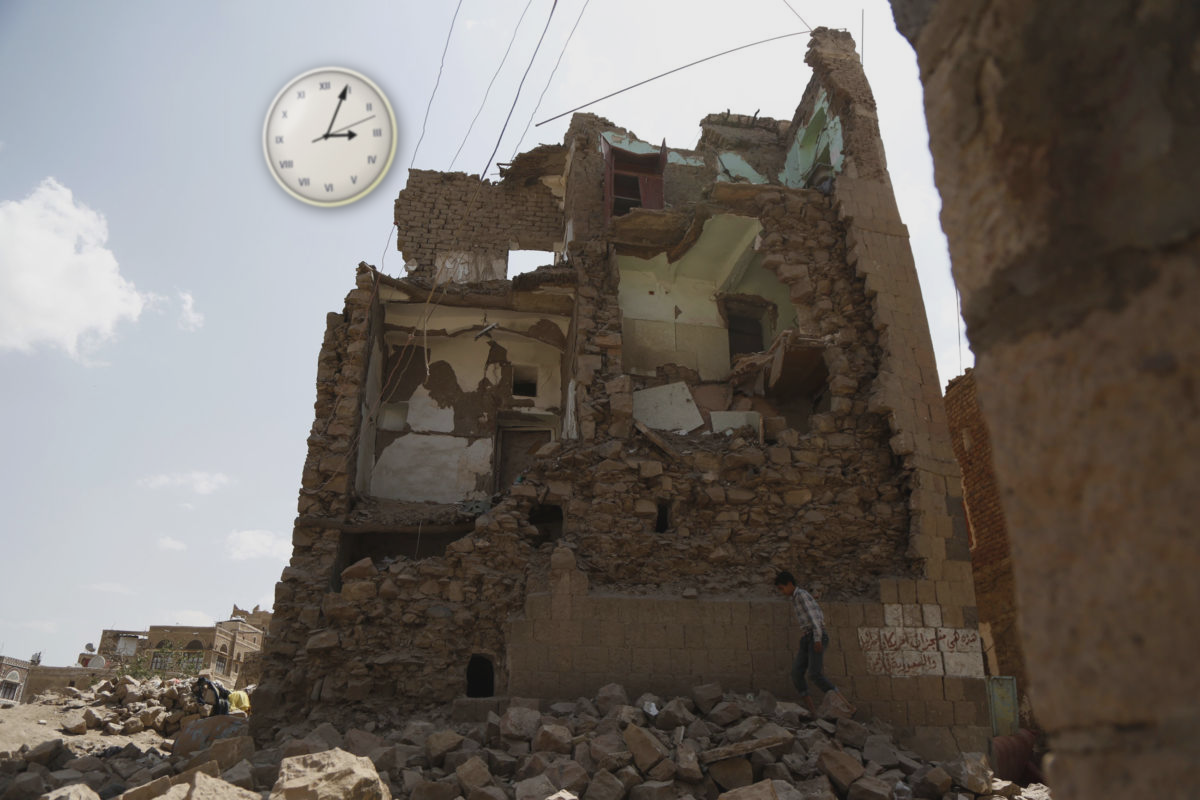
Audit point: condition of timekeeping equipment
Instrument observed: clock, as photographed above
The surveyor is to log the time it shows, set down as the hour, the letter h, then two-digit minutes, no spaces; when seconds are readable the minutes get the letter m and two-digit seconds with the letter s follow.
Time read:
3h04m12s
